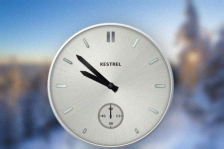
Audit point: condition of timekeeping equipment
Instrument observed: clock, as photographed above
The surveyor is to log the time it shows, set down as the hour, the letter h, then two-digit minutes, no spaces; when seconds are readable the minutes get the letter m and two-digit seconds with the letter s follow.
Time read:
9h52
